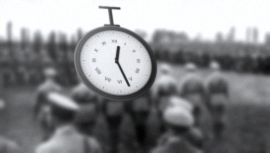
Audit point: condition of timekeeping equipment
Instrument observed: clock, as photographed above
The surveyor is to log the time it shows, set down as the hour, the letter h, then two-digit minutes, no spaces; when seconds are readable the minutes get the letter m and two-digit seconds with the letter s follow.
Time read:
12h27
